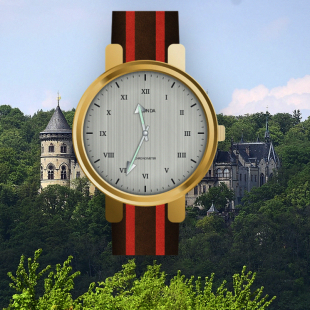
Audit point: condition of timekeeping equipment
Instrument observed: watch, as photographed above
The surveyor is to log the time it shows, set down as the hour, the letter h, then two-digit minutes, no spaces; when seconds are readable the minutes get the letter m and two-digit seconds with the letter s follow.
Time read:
11h34
